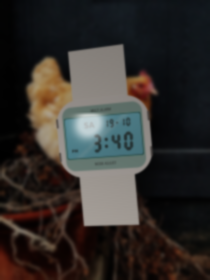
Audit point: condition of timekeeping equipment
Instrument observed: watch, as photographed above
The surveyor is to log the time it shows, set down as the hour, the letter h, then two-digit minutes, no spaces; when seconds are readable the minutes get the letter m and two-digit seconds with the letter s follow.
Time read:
3h40
